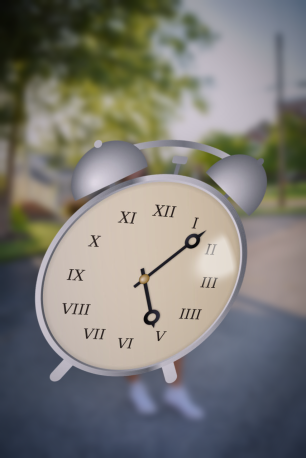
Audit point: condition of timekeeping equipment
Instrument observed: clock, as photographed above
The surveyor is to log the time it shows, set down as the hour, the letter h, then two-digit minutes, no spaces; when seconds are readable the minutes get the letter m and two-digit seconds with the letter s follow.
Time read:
5h07
